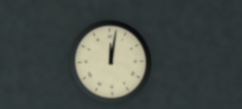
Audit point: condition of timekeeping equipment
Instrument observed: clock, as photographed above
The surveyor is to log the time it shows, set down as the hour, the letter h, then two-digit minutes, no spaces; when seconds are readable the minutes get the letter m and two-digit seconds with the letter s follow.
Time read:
12h02
